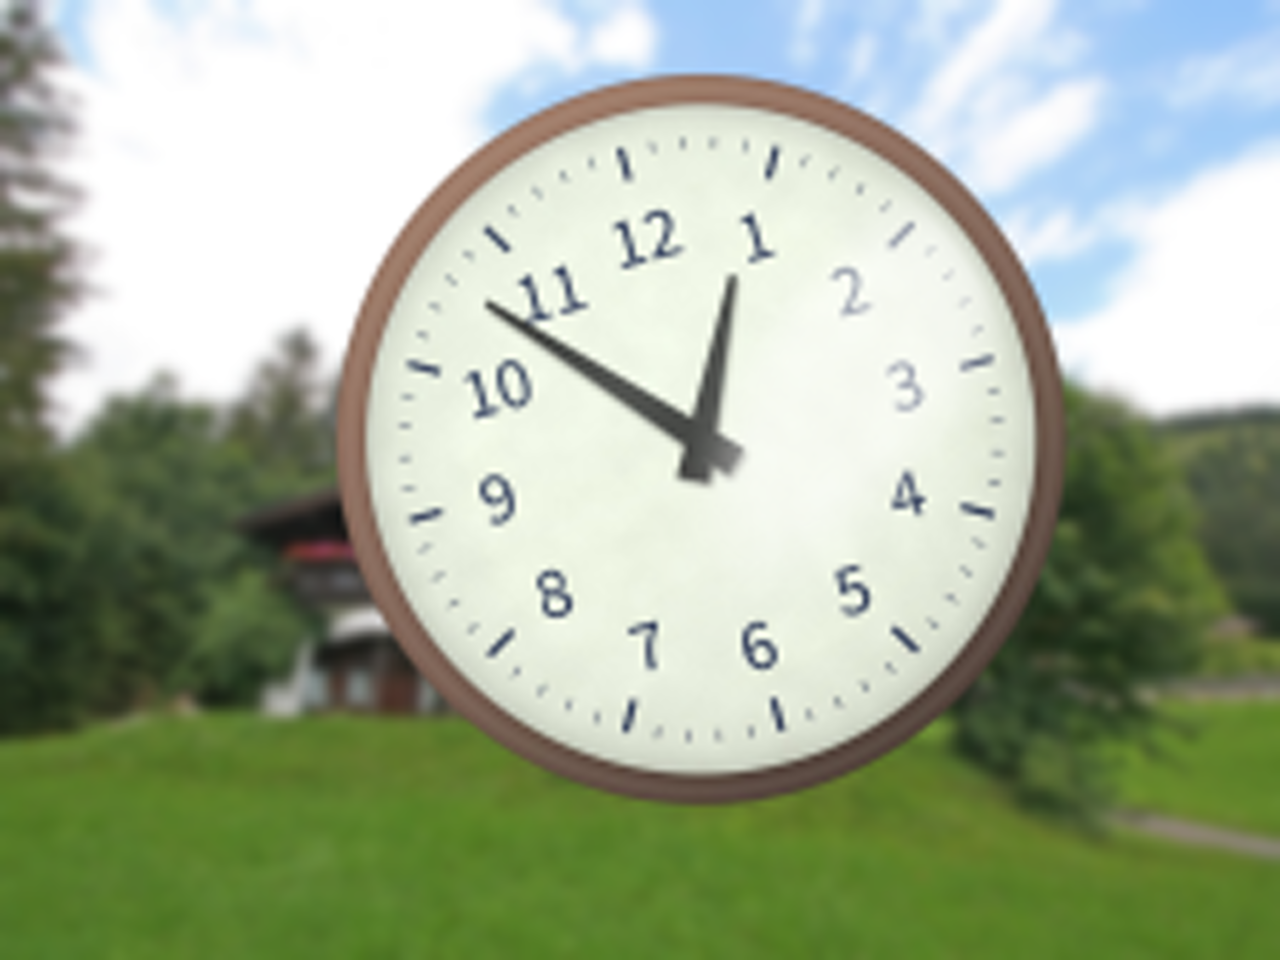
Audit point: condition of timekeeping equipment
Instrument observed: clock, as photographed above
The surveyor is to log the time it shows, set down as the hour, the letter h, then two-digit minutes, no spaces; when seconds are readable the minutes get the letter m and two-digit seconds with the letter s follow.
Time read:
12h53
